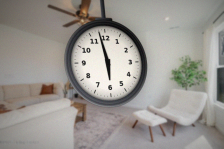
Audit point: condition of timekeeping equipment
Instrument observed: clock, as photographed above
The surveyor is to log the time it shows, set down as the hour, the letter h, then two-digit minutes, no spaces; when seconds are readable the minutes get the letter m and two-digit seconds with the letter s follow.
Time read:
5h58
